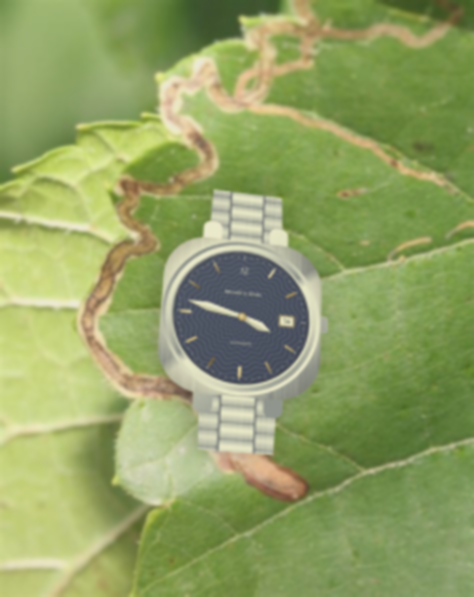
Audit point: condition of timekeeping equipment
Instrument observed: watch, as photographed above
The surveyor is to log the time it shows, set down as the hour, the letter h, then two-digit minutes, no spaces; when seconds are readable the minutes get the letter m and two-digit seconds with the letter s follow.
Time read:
3h47
